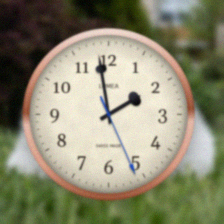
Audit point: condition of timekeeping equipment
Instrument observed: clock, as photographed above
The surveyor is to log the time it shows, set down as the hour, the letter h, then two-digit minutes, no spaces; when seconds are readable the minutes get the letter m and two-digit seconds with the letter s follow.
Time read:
1h58m26s
